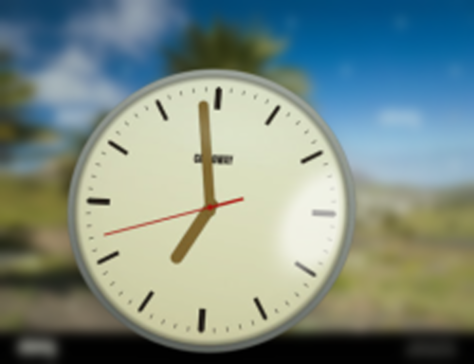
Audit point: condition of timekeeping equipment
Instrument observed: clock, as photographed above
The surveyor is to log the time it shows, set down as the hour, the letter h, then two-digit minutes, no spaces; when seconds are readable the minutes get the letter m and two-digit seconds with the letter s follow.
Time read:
6h58m42s
